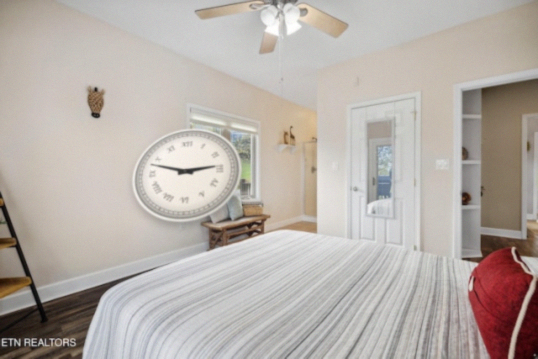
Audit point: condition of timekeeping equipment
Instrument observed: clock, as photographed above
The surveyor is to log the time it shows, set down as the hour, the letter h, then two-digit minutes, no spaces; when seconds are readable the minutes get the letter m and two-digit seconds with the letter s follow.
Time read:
2h48
